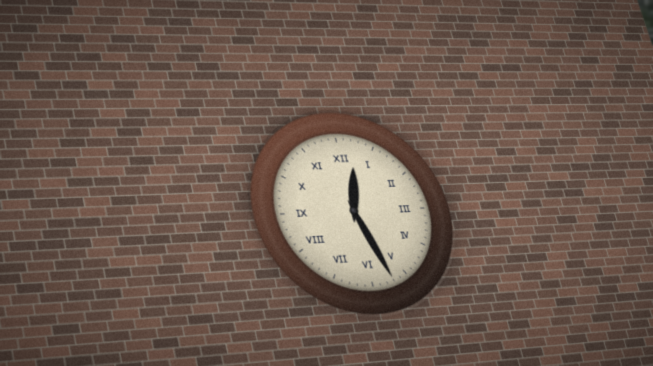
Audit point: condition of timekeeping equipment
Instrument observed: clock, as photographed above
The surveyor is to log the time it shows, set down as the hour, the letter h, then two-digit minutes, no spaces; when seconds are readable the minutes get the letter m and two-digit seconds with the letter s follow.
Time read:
12h27
